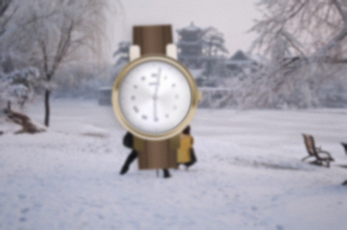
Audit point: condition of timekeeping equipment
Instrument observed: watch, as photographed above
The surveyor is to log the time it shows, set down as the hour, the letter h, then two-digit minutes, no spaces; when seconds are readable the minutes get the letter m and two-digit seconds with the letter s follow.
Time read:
6h02
